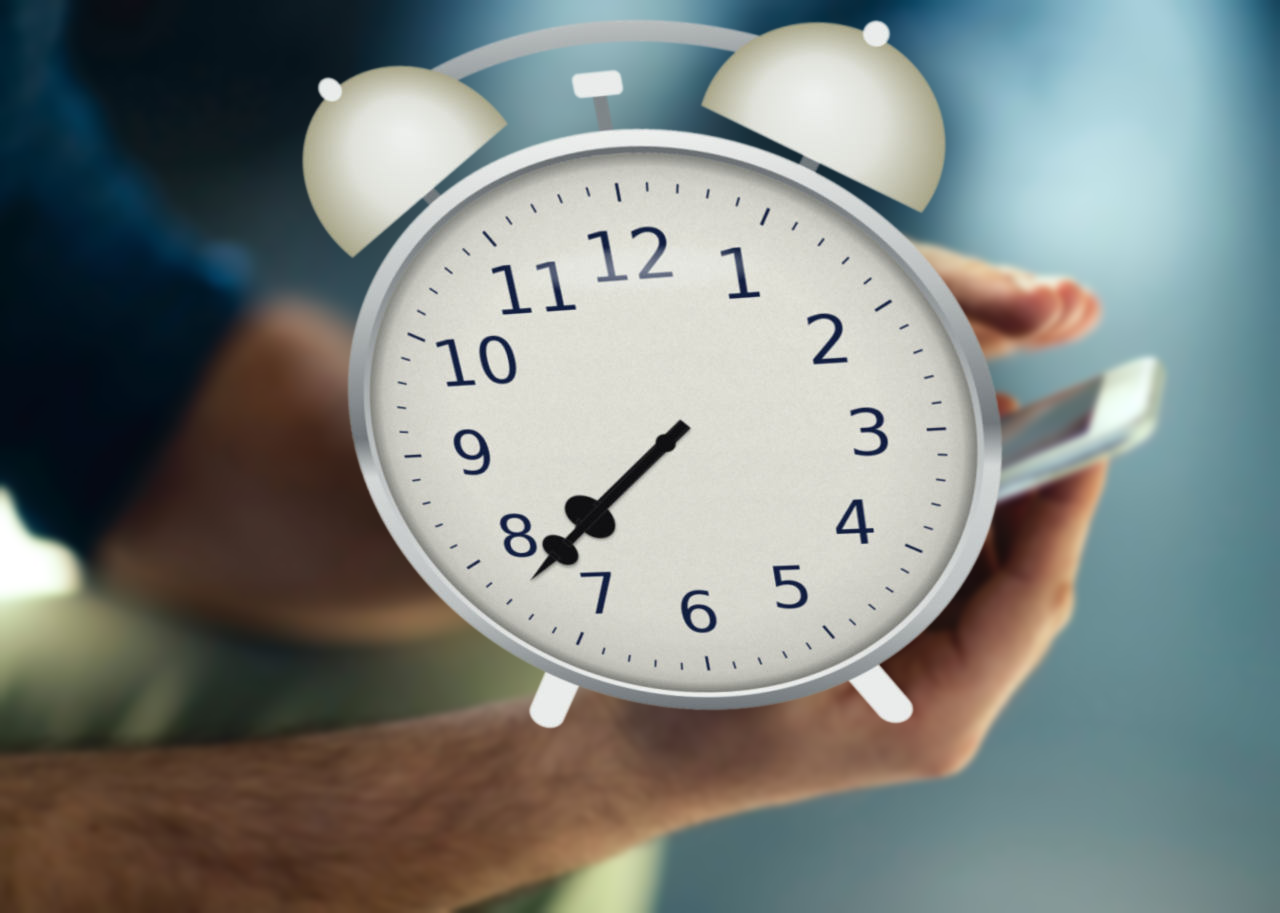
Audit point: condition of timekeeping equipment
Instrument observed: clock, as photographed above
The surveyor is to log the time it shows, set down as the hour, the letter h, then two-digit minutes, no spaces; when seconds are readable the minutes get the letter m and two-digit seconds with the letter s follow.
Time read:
7h38
